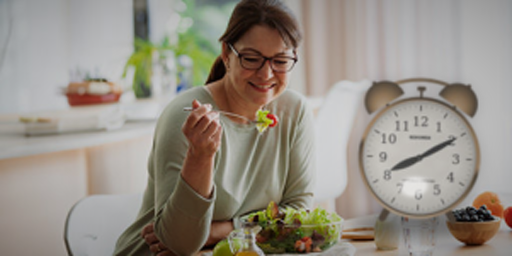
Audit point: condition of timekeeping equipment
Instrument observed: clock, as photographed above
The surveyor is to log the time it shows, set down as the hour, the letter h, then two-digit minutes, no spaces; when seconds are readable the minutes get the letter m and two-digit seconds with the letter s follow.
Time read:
8h10
